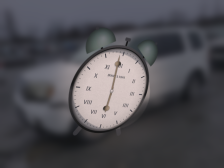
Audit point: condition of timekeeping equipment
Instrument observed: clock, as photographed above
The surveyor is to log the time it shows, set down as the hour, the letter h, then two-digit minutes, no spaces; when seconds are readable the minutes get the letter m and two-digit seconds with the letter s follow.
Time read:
5h59
